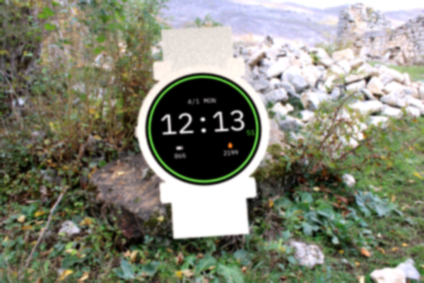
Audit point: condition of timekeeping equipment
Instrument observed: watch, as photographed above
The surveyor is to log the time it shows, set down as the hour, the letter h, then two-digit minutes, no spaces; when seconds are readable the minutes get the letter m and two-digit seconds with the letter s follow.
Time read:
12h13
